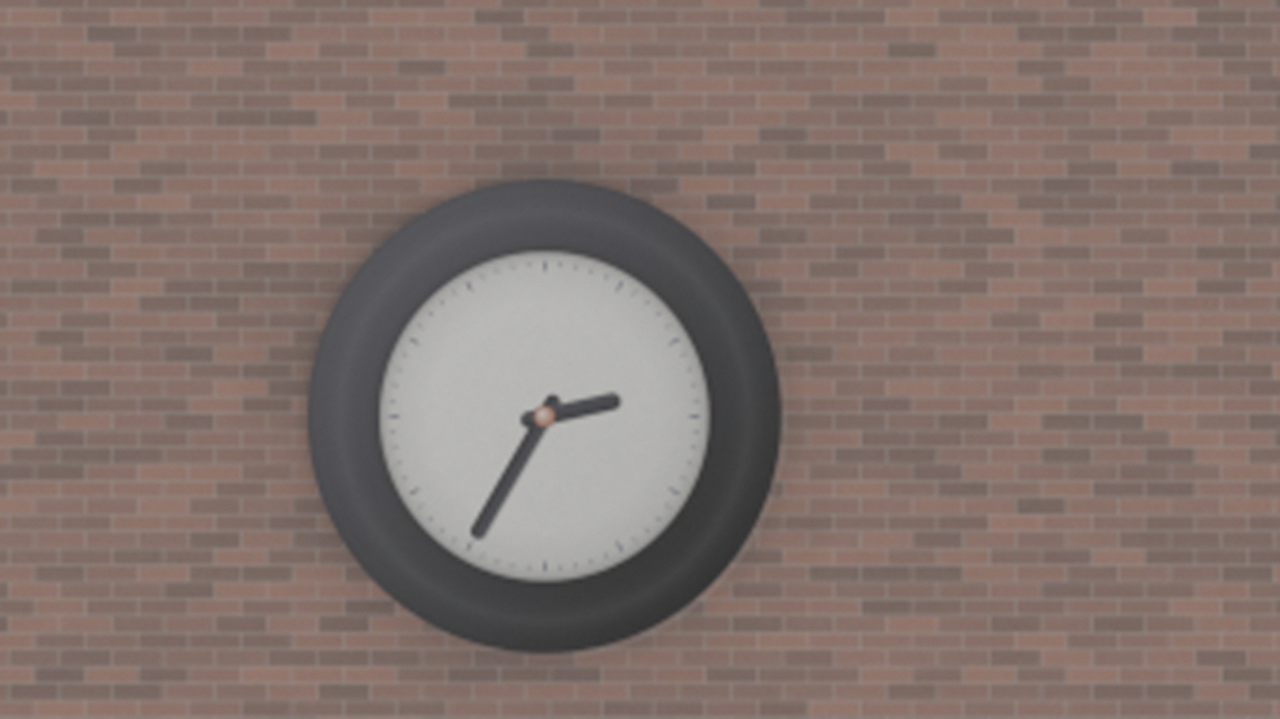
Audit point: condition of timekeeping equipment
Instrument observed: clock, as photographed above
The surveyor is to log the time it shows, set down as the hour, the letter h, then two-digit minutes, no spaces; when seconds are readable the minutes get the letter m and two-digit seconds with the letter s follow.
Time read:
2h35
